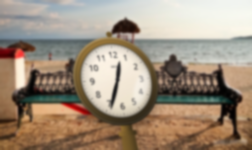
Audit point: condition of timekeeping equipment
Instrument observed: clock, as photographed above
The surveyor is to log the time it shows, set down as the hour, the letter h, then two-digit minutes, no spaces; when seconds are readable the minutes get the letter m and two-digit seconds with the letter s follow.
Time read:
12h34
